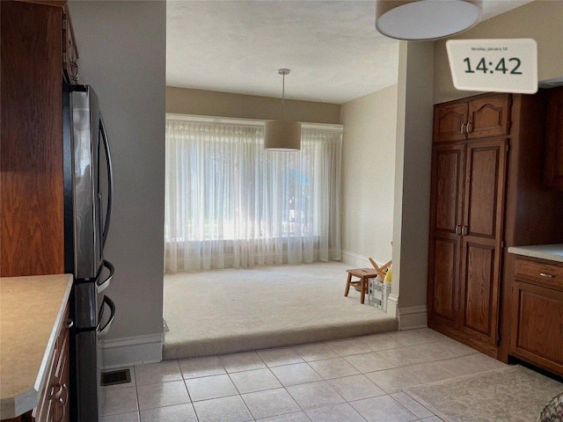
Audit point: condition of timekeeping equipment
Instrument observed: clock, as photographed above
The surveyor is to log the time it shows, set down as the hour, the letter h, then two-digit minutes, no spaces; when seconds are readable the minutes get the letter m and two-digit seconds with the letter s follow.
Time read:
14h42
